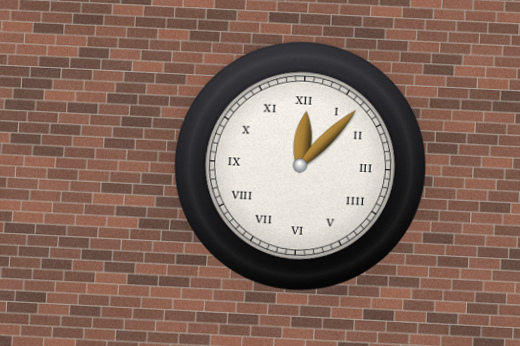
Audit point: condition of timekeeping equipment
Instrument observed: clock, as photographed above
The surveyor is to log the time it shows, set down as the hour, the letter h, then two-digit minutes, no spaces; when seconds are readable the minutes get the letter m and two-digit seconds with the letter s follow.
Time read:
12h07
